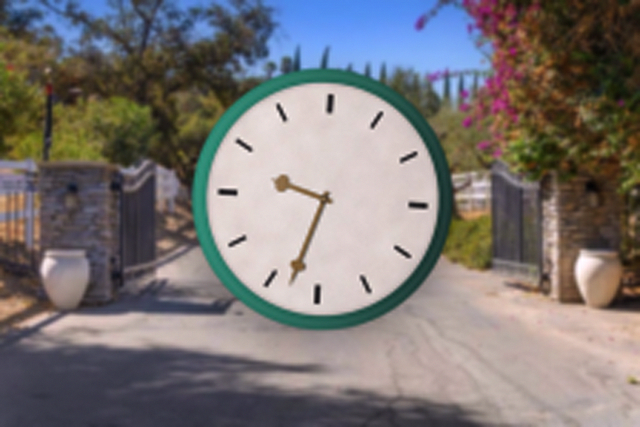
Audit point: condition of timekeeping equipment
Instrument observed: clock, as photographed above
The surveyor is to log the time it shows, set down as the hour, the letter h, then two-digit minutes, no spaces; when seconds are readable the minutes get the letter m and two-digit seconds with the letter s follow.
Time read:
9h33
